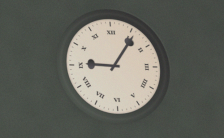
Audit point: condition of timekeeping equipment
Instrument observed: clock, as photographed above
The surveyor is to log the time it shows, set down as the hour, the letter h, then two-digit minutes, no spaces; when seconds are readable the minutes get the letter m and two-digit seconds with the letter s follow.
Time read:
9h06
